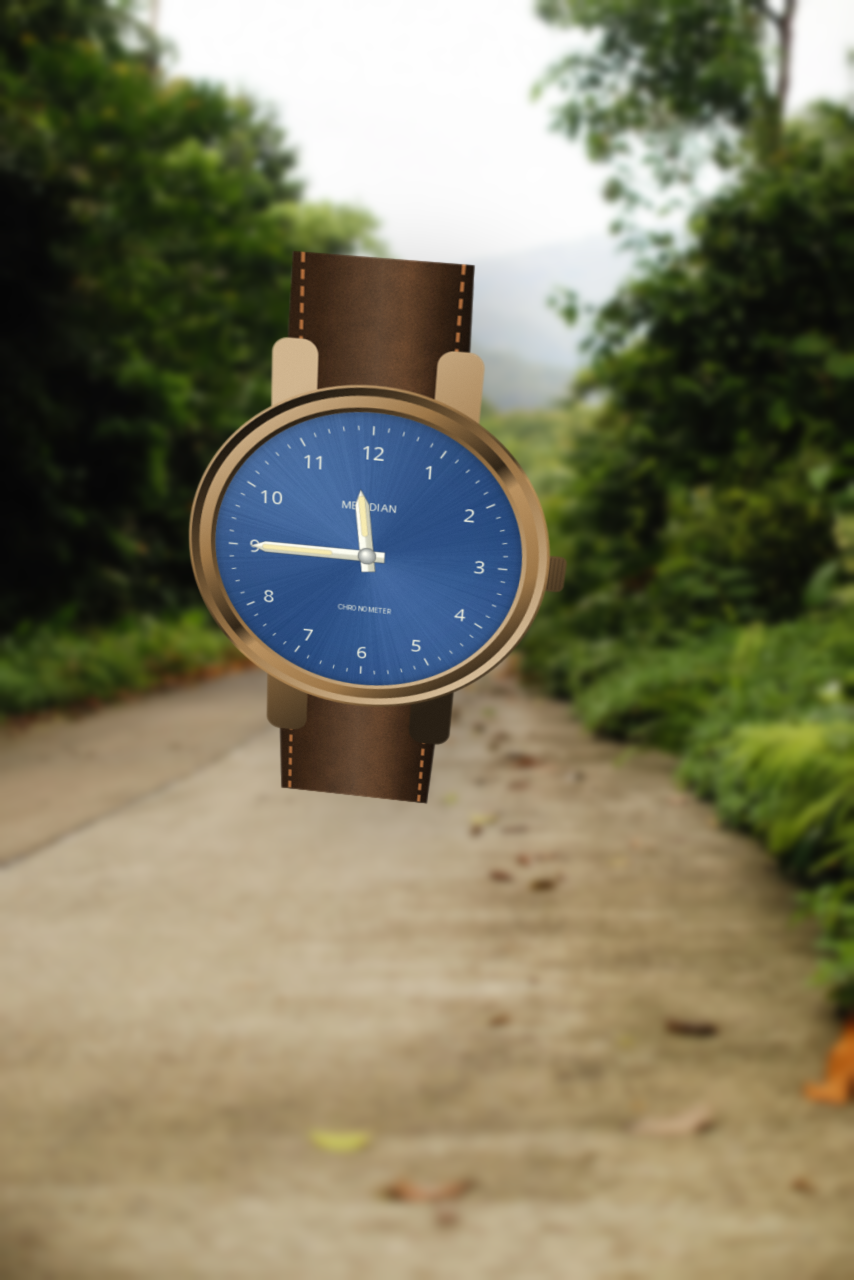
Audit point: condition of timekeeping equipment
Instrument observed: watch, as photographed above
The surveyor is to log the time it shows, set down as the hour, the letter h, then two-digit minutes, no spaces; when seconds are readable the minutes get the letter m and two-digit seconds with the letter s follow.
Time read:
11h45
